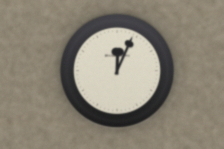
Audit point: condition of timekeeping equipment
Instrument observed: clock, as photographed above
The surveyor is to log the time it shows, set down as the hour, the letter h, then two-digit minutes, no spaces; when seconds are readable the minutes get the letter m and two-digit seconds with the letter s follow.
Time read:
12h04
